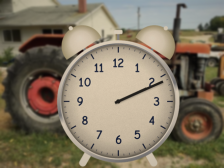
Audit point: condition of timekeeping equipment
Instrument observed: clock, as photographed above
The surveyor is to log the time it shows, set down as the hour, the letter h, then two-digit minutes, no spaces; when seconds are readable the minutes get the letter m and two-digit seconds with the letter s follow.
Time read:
2h11
